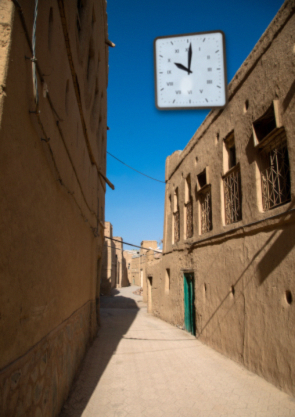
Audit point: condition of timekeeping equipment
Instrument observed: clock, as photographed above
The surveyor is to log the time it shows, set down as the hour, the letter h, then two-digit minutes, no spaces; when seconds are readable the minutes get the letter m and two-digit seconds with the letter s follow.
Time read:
10h01
